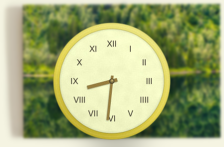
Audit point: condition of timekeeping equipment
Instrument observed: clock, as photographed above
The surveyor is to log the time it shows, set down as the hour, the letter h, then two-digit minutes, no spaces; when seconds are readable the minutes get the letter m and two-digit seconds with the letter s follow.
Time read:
8h31
